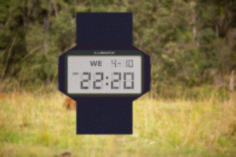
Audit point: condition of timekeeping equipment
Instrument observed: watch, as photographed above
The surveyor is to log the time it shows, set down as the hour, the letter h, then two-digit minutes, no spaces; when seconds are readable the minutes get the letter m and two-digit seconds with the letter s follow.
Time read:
22h20
